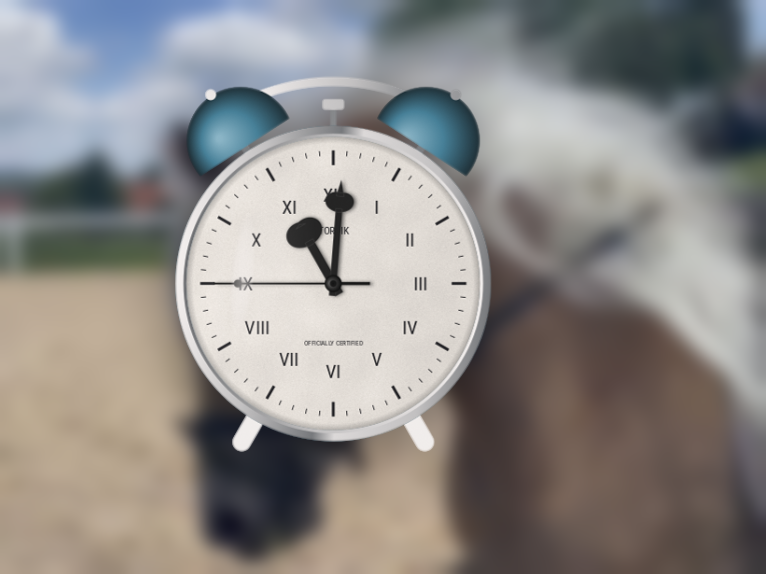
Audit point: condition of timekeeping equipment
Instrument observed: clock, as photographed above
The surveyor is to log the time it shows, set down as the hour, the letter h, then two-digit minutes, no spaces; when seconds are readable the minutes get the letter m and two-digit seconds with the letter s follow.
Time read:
11h00m45s
